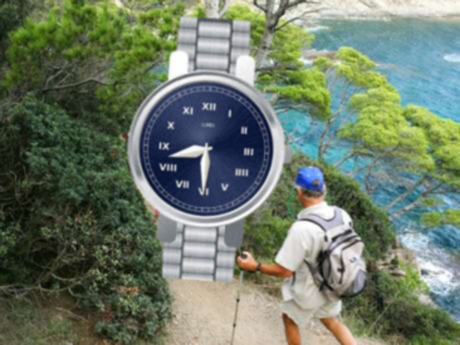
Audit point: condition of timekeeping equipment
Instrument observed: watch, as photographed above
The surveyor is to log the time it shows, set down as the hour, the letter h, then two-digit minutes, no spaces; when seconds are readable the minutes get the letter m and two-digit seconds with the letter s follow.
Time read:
8h30
